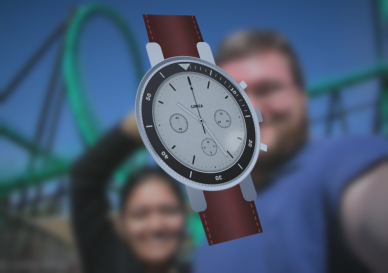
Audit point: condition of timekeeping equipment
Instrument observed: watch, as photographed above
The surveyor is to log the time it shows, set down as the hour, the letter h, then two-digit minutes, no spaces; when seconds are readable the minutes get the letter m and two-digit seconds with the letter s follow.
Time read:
10h26
